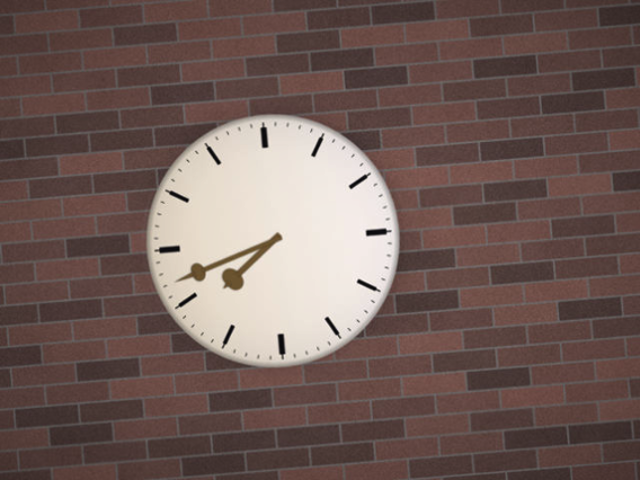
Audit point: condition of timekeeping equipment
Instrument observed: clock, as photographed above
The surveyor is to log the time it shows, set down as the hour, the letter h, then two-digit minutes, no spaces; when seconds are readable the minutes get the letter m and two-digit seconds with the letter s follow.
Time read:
7h42
